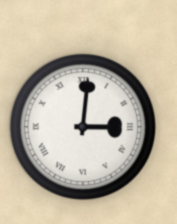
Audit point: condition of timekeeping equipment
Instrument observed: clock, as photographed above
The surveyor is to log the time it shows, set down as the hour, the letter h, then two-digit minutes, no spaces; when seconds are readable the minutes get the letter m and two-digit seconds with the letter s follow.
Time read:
3h01
